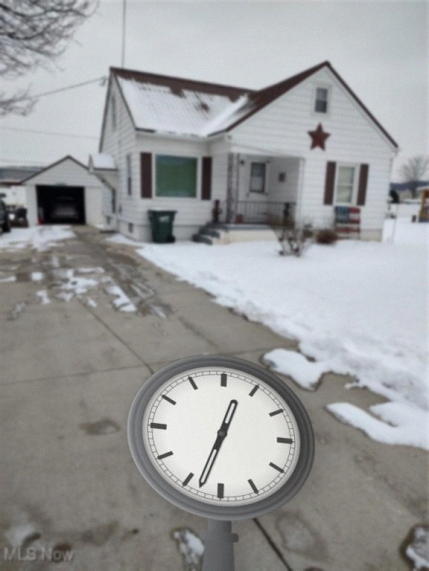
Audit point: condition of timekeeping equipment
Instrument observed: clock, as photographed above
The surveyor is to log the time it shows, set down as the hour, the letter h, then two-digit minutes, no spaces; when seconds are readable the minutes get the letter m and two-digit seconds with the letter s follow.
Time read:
12h33
